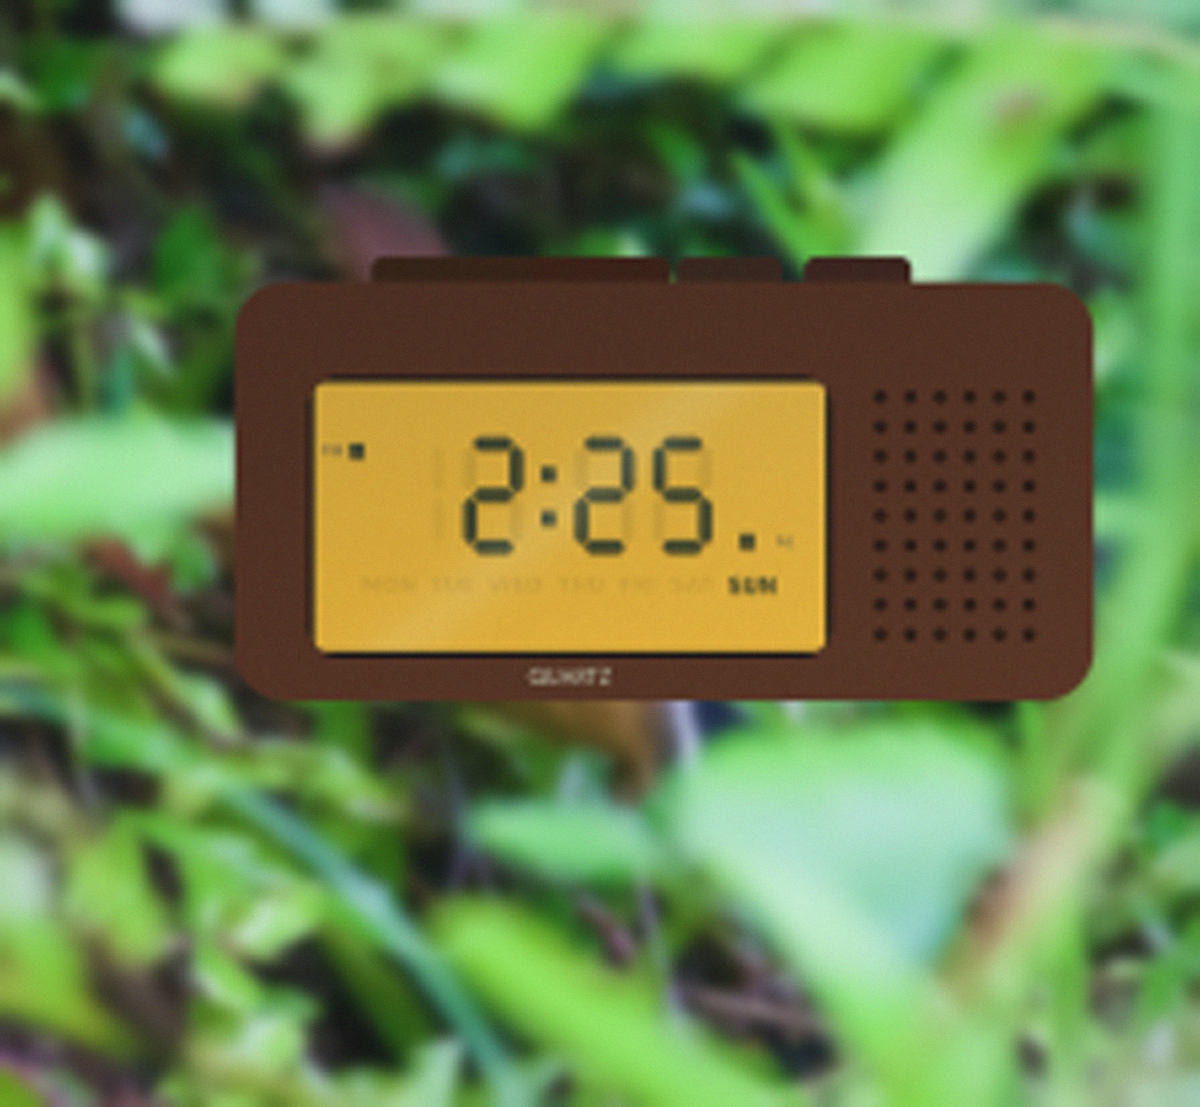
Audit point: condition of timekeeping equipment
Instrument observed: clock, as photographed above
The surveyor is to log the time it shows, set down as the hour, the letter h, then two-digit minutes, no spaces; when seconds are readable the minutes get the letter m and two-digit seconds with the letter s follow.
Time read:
2h25
